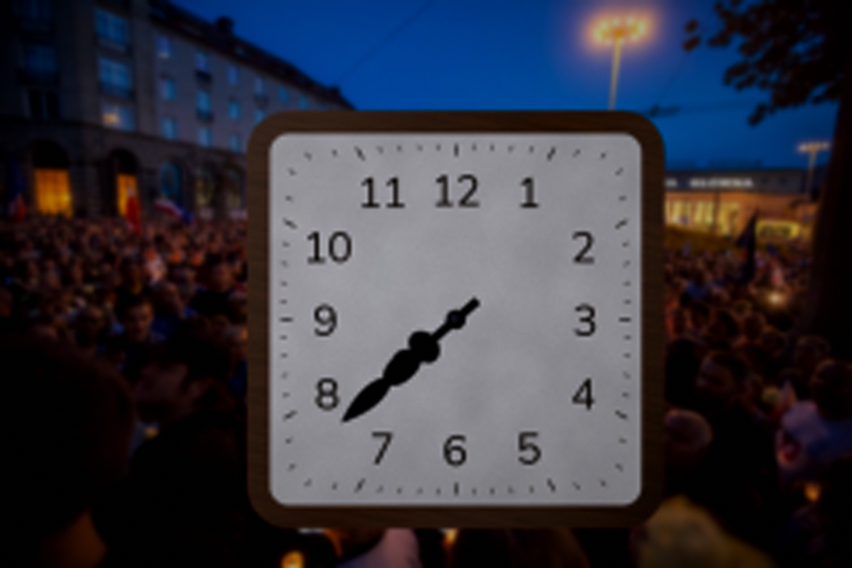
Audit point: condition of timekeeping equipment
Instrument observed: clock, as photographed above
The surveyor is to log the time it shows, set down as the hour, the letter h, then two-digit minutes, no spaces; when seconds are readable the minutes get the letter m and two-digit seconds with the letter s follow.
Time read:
7h38
